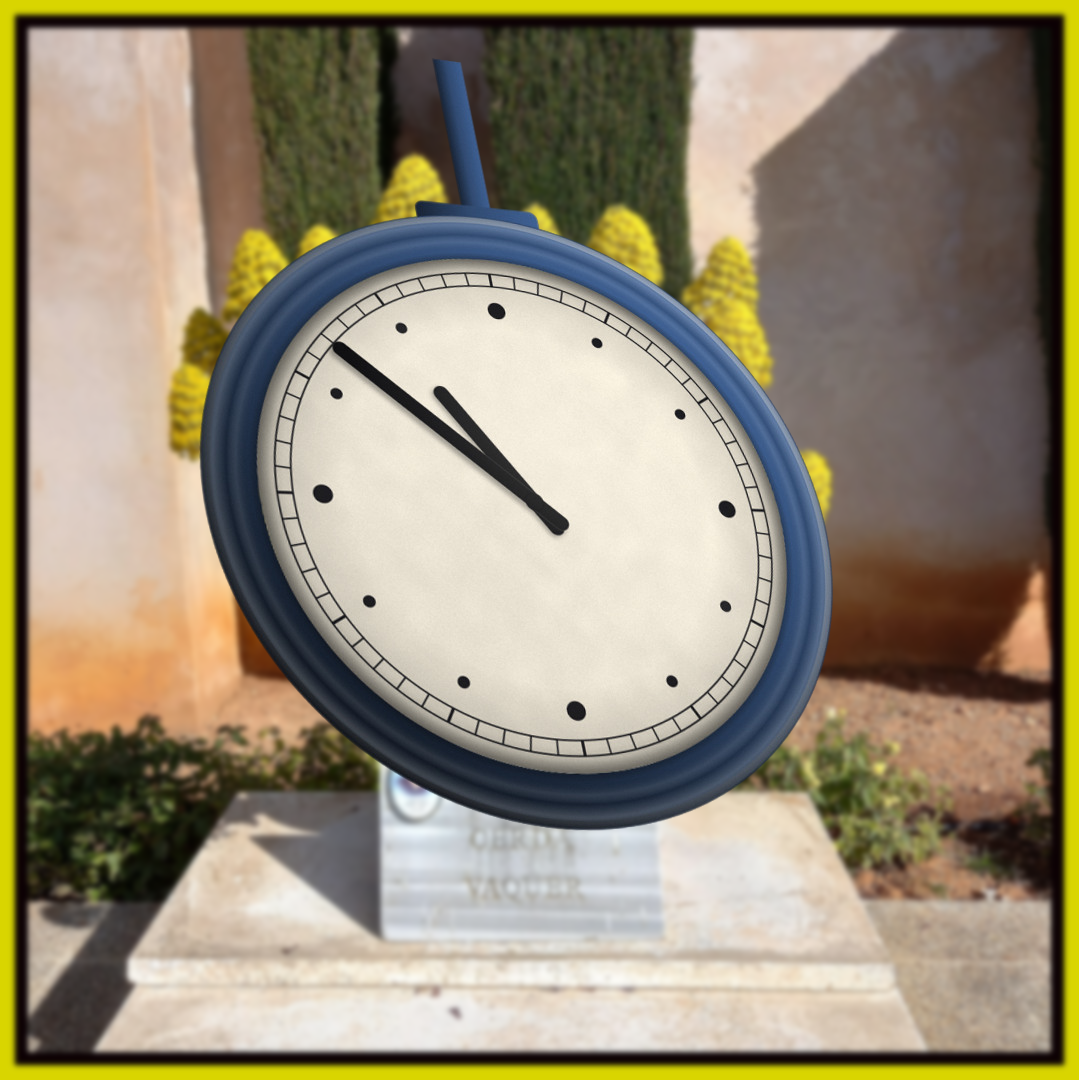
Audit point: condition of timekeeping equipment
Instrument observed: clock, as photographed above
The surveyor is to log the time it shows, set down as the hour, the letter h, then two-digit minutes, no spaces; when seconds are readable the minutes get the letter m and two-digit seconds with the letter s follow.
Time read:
10h52
